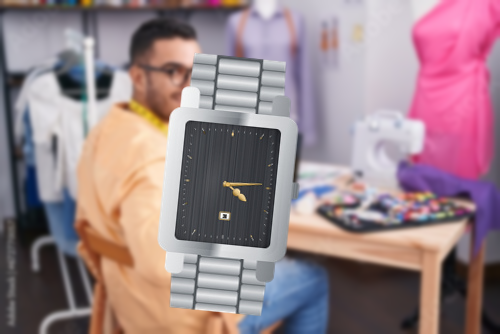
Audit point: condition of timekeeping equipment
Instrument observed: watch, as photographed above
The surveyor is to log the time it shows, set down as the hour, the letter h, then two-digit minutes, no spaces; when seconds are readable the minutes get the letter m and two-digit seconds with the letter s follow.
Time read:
4h14
